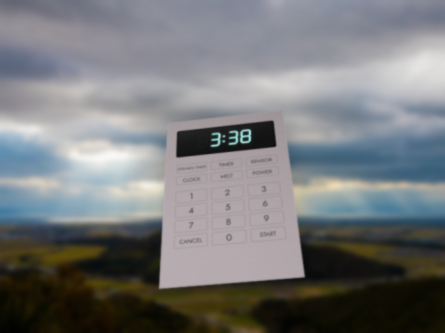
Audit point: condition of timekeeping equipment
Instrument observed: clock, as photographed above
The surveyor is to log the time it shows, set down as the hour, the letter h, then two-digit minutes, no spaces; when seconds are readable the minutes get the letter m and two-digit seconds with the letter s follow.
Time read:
3h38
